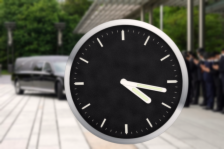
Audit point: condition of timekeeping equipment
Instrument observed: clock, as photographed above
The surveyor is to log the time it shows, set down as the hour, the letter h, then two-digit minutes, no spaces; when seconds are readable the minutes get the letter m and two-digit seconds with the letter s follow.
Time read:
4h17
